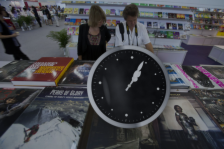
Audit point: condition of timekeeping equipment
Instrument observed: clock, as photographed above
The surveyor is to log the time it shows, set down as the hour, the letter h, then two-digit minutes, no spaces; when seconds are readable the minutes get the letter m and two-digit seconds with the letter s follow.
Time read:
1h04
